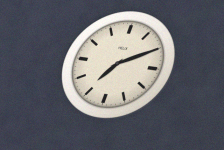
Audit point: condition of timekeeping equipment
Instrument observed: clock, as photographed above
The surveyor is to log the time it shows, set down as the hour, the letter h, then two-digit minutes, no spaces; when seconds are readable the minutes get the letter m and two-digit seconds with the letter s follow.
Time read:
7h10
